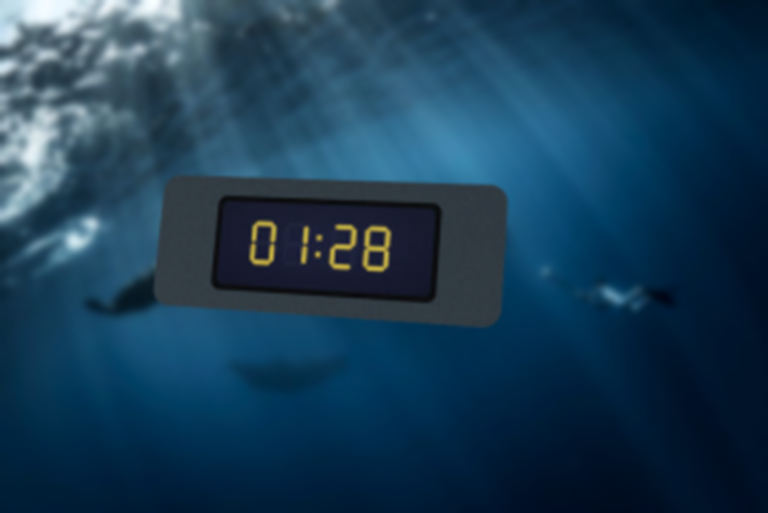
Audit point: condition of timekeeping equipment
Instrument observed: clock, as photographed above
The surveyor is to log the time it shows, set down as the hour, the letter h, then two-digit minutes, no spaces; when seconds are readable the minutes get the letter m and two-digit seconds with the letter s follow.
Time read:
1h28
